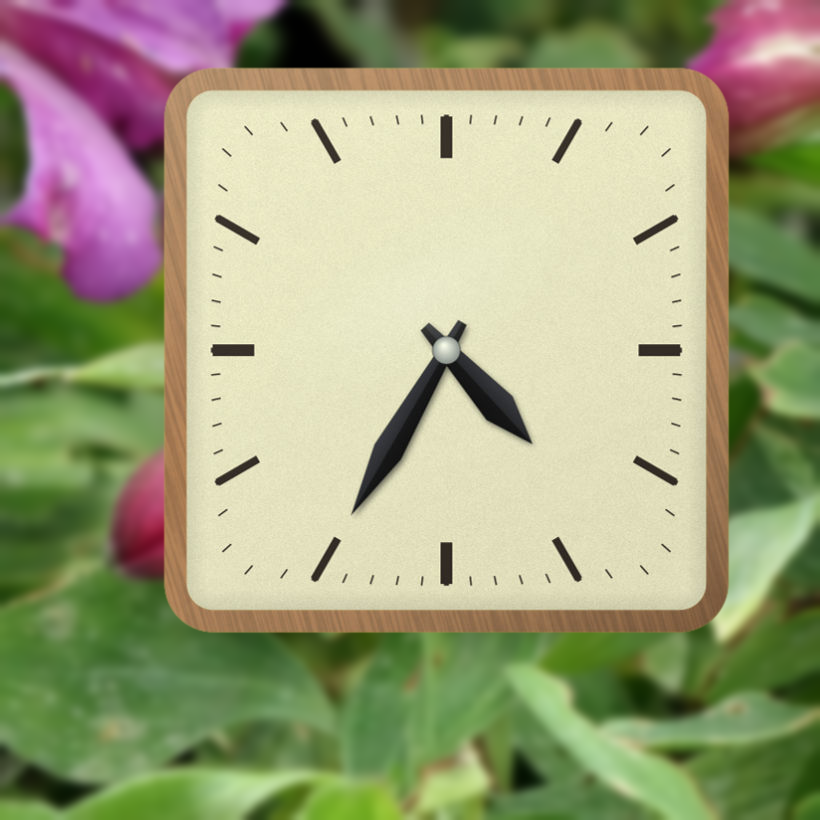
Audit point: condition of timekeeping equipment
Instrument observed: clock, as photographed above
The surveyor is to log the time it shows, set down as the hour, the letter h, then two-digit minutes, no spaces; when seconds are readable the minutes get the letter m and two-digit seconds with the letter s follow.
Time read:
4h35
